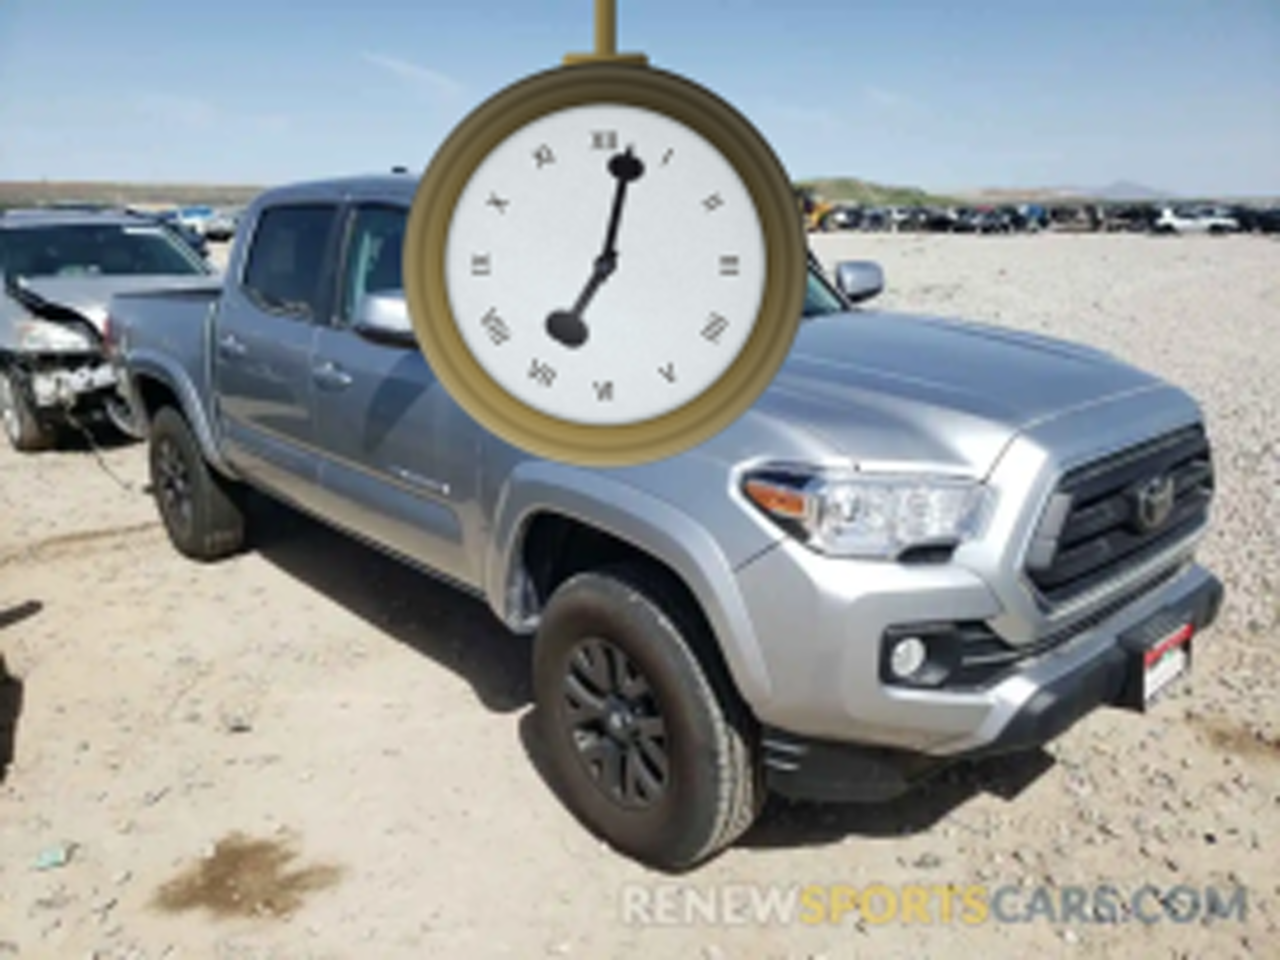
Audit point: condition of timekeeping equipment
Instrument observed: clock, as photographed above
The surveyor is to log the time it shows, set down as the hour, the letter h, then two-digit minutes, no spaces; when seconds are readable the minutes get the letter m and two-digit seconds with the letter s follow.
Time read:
7h02
